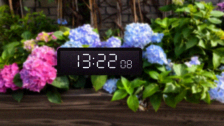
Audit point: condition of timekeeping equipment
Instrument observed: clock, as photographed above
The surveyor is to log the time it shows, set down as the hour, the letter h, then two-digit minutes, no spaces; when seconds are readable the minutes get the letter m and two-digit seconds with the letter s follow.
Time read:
13h22m08s
